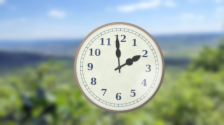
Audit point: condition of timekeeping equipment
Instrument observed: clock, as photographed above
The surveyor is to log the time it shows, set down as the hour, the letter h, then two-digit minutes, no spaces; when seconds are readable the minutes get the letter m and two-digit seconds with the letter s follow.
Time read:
1h59
